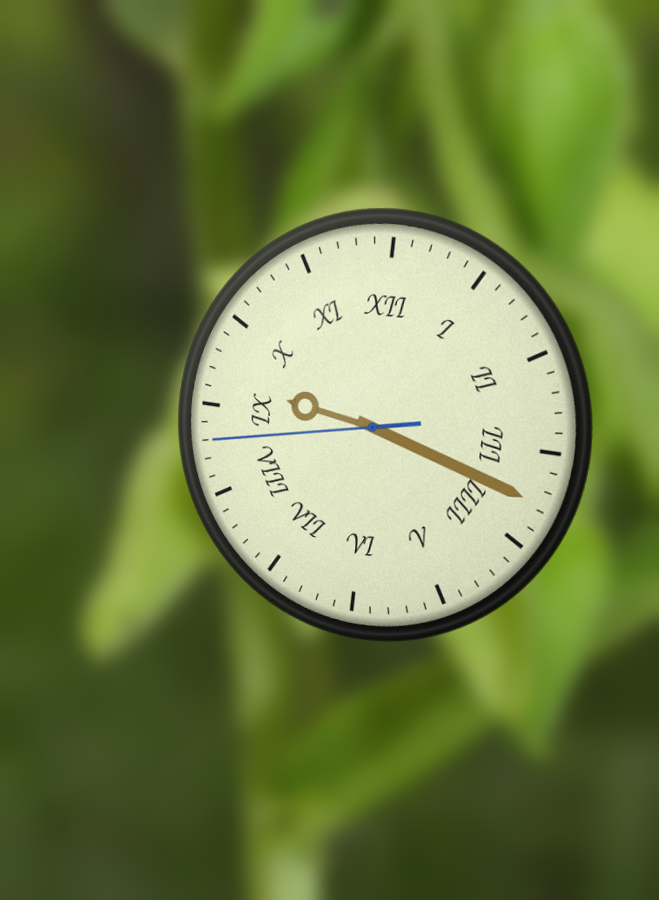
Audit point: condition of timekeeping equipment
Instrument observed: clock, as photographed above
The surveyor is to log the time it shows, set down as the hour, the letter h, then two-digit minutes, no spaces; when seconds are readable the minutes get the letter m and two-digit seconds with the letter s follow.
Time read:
9h17m43s
